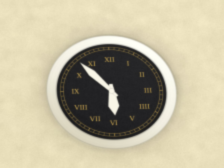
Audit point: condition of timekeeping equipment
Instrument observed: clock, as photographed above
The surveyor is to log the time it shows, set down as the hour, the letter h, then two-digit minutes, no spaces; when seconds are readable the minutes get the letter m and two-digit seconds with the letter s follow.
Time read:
5h53
